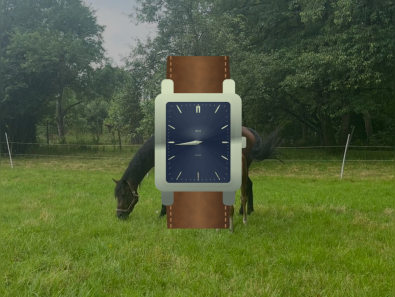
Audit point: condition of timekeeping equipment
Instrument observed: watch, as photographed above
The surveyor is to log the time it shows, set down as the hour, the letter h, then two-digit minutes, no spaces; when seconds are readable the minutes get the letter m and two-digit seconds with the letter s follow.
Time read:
8h44
